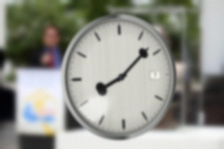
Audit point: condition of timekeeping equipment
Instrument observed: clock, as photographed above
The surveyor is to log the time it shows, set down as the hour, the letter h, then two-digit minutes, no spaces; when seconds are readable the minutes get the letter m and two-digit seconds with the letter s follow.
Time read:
8h08
